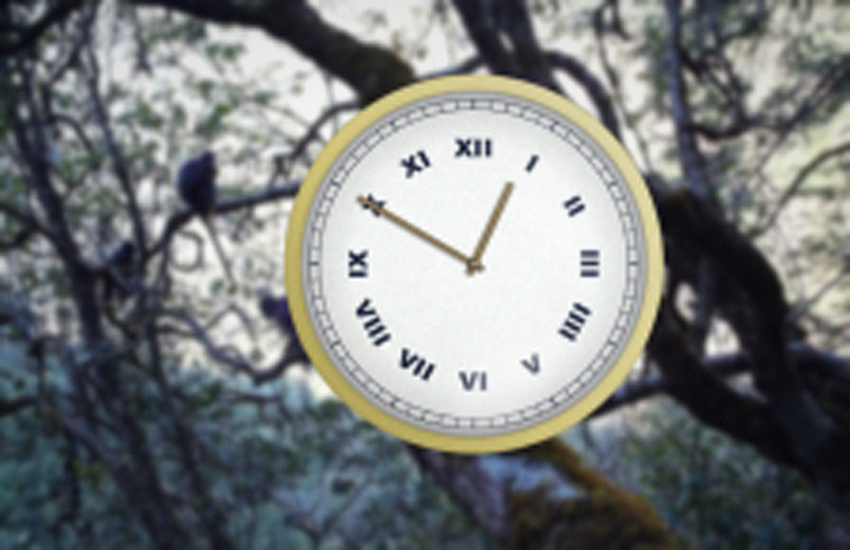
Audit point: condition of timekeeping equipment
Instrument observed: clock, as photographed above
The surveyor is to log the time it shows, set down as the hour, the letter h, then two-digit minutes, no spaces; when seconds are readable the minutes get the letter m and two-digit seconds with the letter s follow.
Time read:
12h50
